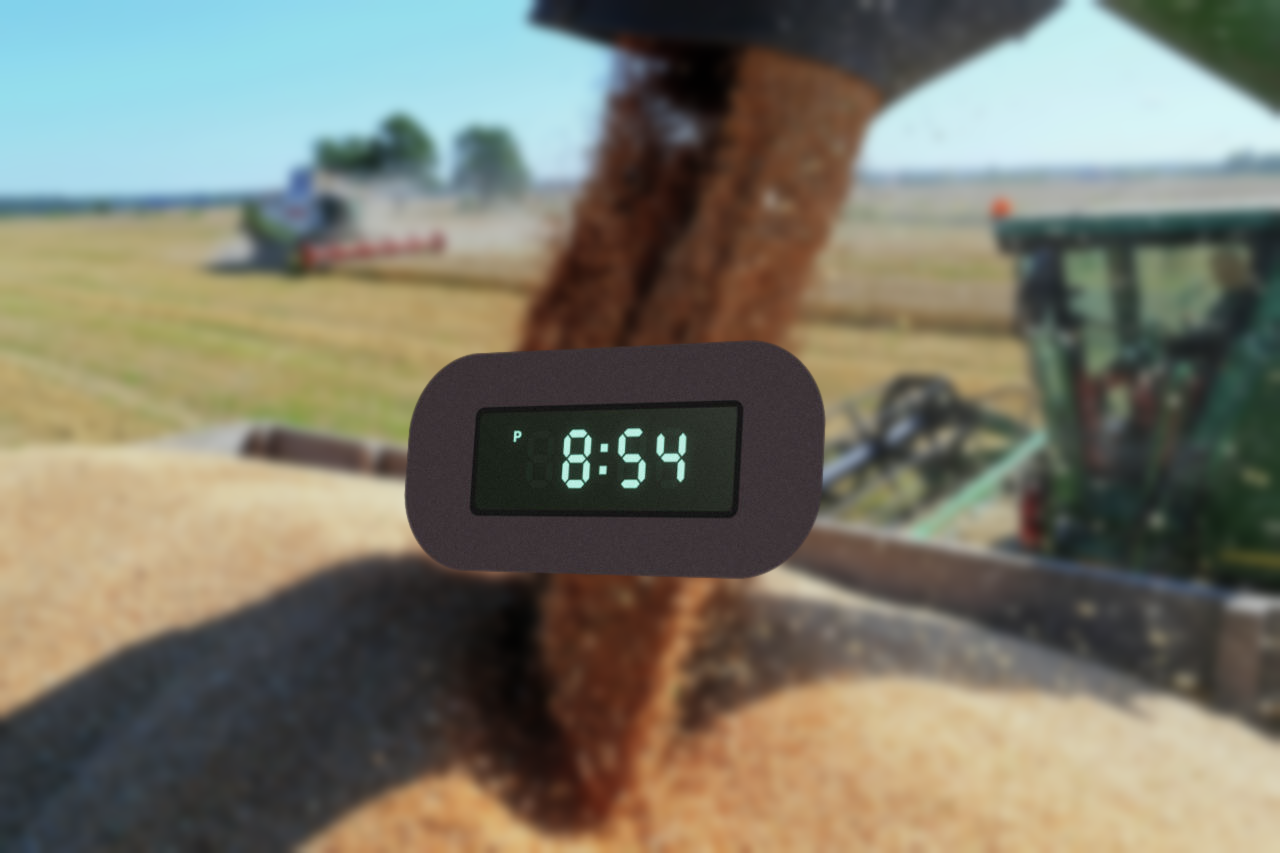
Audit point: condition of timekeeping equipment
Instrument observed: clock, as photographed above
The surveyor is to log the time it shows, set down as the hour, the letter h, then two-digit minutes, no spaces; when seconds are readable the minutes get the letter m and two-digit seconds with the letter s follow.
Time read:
8h54
